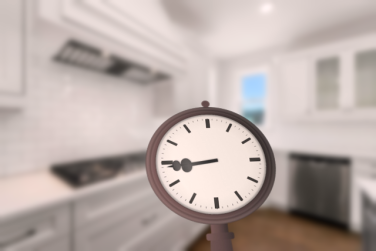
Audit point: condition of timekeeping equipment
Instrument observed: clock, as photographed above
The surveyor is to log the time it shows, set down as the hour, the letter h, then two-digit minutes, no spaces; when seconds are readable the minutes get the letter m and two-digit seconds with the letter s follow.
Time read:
8h44
